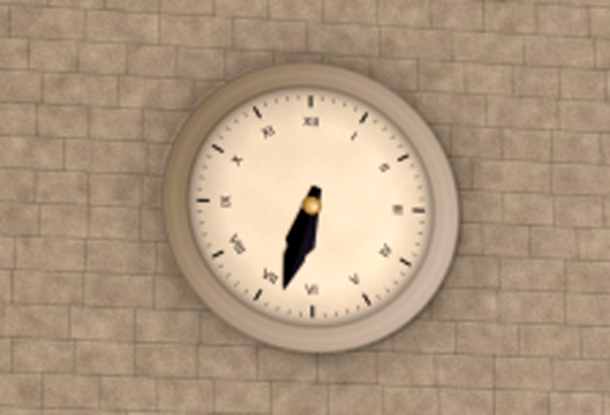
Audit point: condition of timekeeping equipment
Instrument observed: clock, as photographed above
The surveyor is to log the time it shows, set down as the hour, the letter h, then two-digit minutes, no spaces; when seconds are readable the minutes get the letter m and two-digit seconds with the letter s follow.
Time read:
6h33
